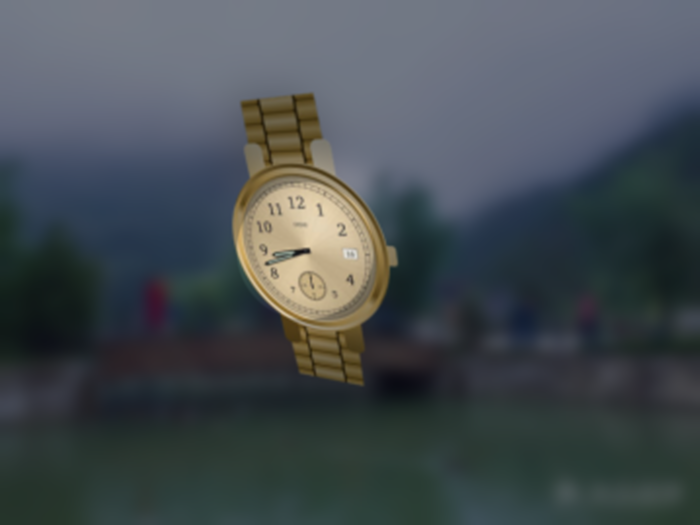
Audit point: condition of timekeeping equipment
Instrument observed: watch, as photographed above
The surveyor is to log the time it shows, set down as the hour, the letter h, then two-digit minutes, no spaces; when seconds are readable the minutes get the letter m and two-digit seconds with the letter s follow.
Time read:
8h42
